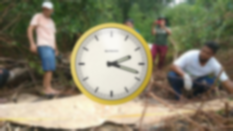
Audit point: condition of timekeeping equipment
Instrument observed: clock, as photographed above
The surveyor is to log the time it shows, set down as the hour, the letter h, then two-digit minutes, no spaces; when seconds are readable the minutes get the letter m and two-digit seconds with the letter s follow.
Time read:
2h18
